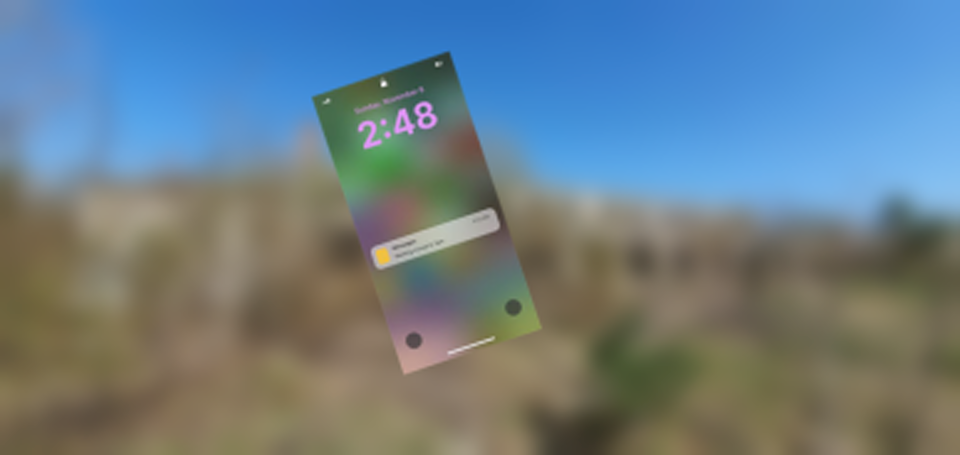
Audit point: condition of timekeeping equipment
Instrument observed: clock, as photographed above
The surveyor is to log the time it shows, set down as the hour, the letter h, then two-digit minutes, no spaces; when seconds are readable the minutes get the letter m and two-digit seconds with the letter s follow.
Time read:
2h48
